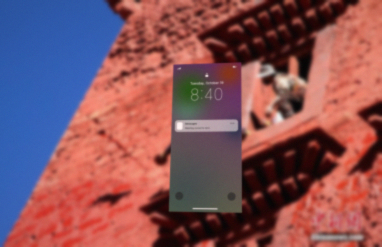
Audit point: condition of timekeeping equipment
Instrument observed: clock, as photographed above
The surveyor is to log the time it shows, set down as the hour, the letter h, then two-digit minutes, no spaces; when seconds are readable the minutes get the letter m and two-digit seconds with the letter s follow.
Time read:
8h40
